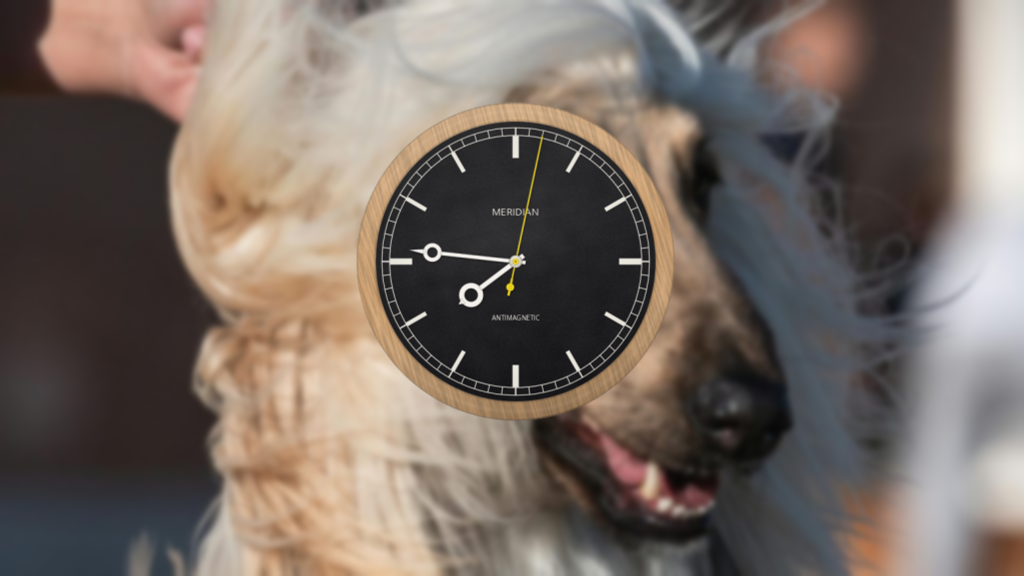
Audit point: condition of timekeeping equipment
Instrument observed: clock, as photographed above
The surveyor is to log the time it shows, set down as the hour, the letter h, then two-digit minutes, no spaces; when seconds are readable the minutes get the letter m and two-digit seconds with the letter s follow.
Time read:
7h46m02s
